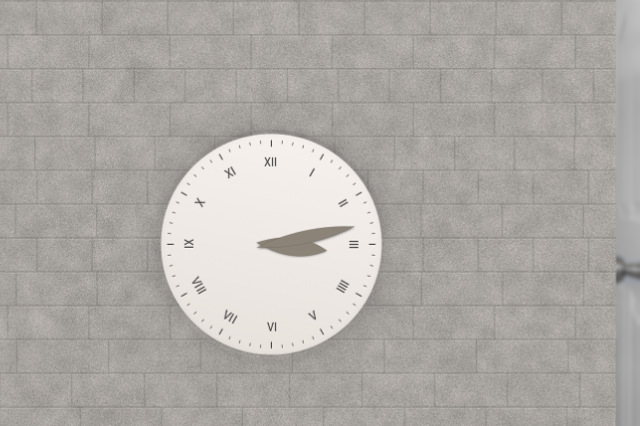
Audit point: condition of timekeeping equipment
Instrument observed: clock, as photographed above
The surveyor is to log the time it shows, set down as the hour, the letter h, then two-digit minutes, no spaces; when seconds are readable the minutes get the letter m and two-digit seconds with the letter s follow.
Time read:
3h13
